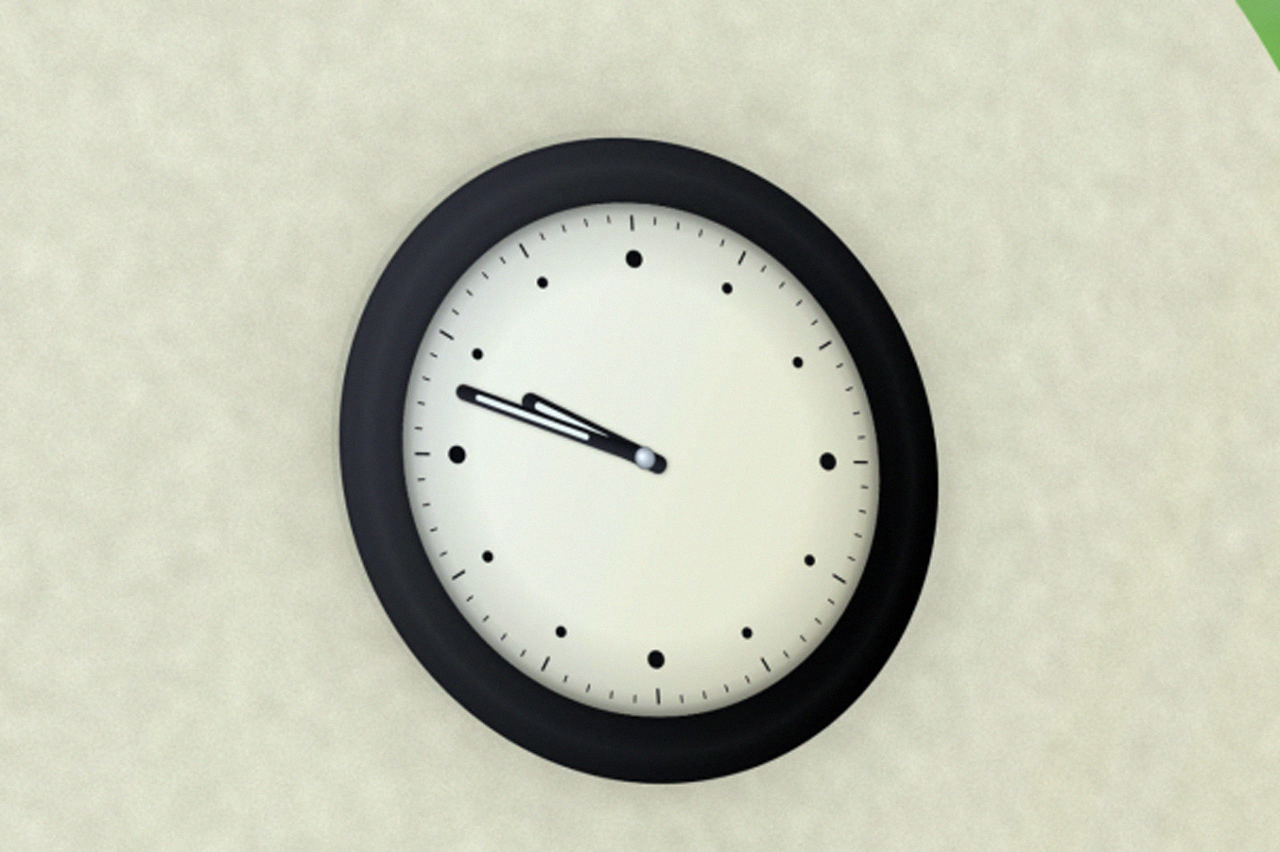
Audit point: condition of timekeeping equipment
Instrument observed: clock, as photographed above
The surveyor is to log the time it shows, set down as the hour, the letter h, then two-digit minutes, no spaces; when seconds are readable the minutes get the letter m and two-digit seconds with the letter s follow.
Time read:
9h48
